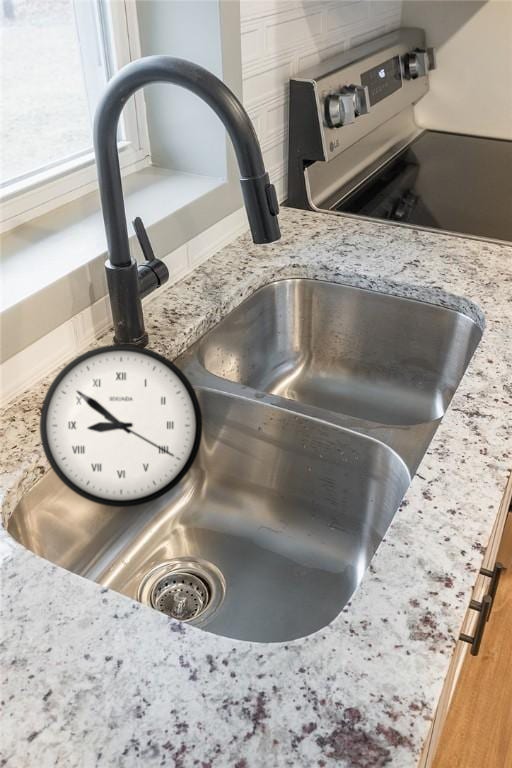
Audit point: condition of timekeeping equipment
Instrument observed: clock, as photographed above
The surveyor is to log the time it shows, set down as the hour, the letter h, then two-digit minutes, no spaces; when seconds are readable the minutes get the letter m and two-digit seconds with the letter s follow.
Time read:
8h51m20s
